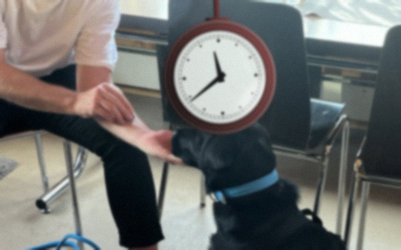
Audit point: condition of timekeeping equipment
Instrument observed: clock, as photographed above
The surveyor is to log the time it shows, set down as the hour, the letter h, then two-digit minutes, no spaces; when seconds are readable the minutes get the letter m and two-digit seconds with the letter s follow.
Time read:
11h39
